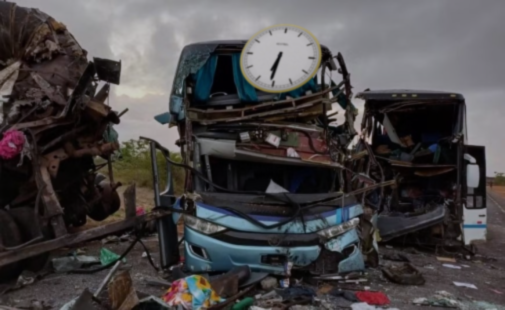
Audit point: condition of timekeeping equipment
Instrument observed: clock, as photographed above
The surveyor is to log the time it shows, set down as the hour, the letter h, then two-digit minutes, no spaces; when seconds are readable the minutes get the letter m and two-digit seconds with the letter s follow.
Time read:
6h31
